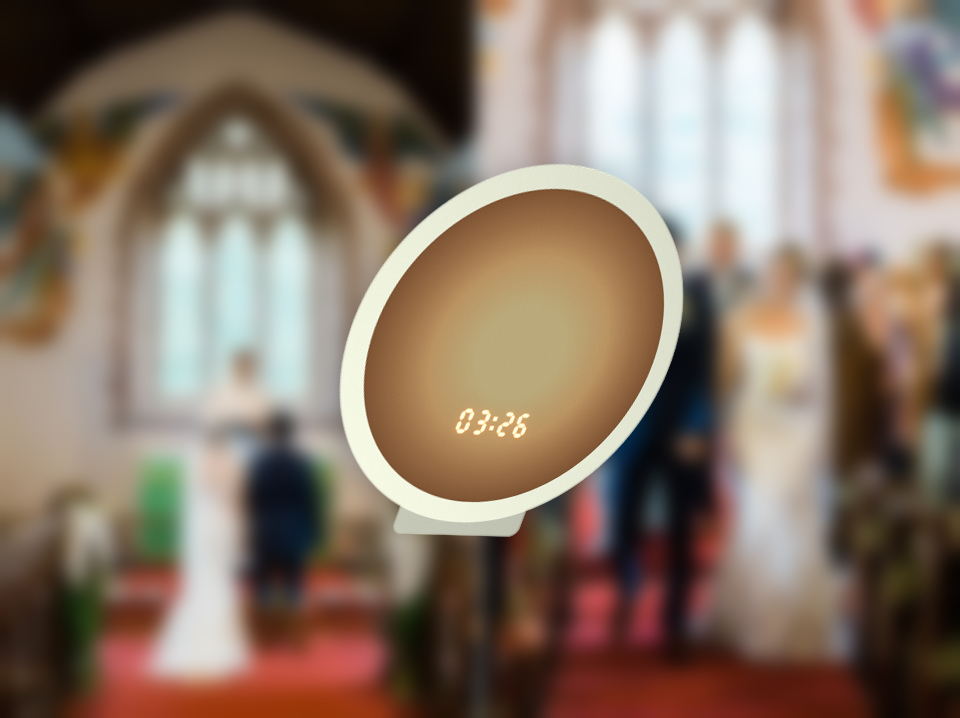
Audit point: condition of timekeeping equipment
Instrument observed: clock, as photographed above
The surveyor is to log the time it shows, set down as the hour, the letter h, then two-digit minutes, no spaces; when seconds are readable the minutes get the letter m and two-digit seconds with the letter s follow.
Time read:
3h26
